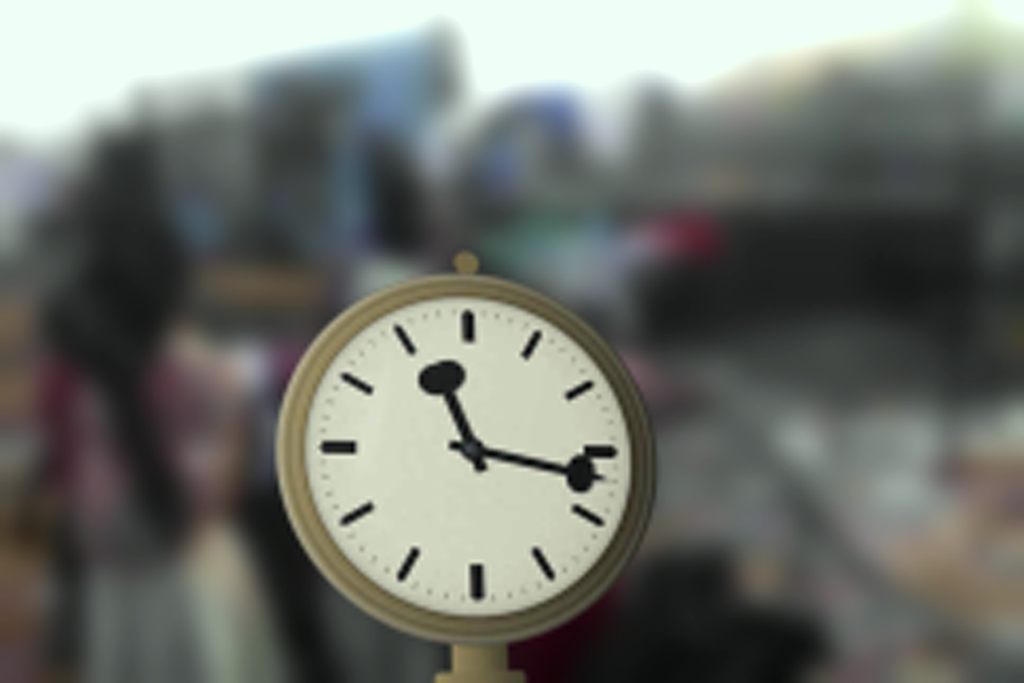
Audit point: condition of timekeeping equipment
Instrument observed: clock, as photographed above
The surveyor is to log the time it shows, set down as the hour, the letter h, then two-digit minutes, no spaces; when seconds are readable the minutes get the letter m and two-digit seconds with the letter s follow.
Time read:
11h17
